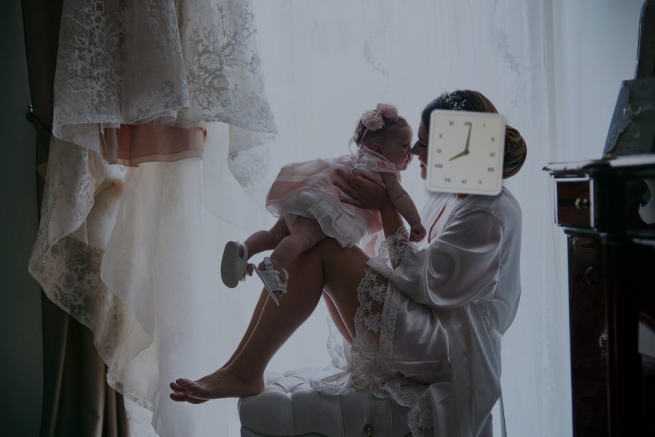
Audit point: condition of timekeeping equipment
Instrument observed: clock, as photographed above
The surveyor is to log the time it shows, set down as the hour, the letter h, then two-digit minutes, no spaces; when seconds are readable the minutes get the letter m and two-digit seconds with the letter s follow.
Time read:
8h01
